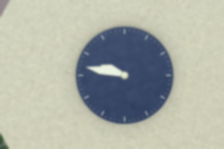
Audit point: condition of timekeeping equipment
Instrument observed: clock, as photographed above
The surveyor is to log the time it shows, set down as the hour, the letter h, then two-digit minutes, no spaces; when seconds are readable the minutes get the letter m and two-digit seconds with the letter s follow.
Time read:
9h47
